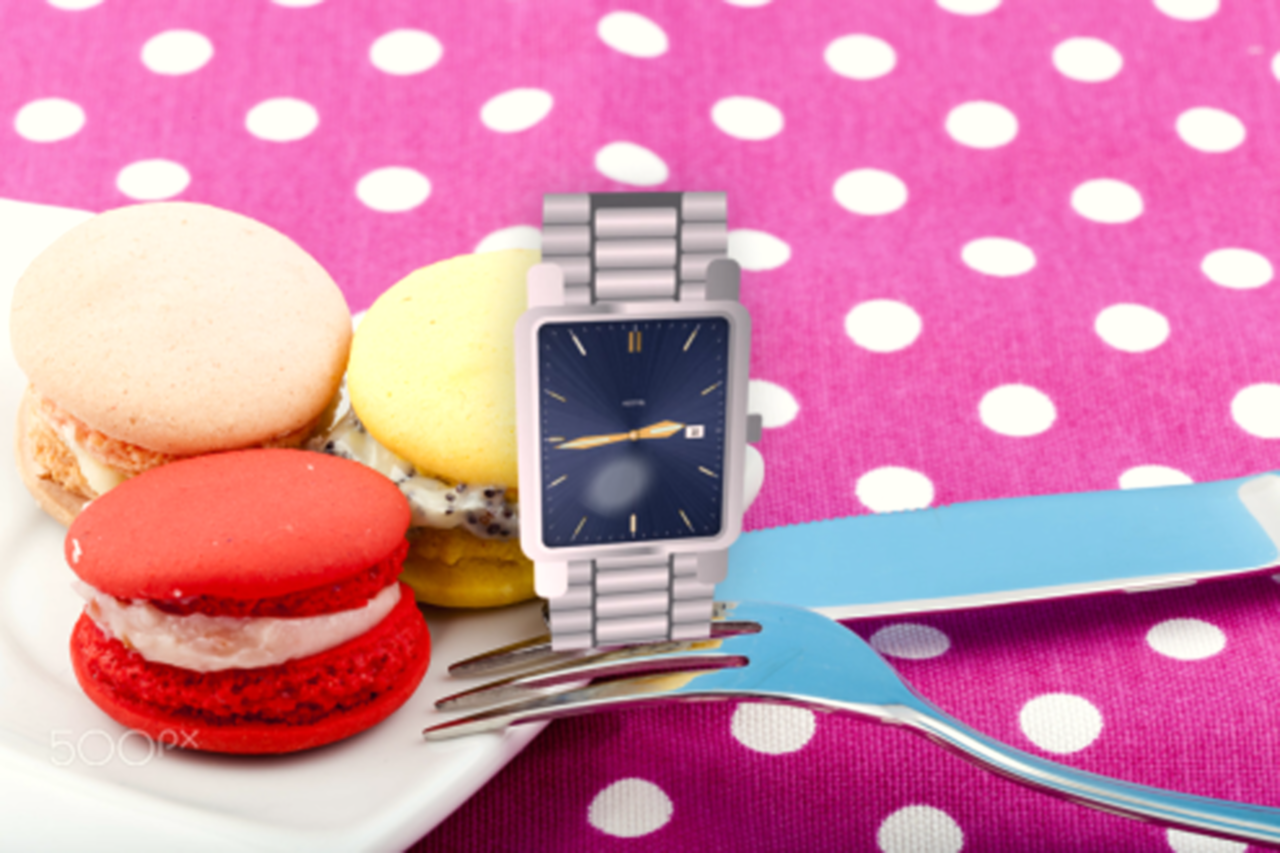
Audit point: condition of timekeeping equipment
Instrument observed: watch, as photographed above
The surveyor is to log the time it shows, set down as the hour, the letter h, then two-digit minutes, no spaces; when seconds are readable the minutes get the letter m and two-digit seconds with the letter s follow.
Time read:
2h44
